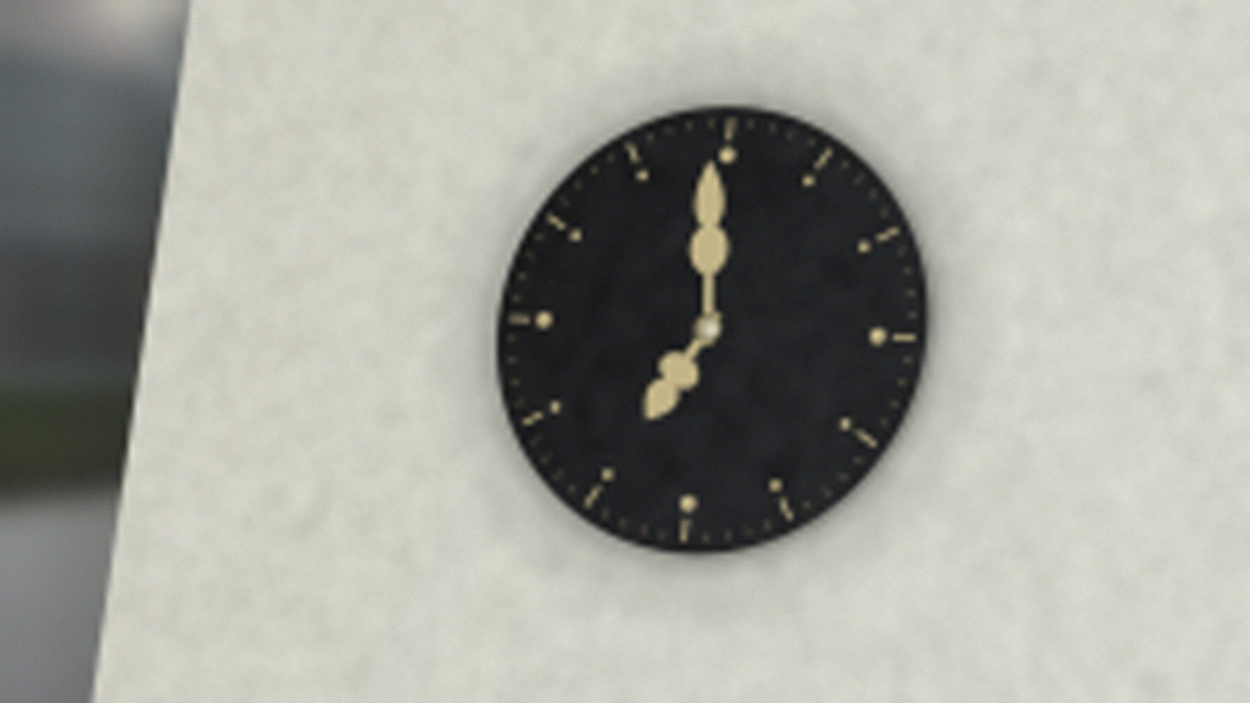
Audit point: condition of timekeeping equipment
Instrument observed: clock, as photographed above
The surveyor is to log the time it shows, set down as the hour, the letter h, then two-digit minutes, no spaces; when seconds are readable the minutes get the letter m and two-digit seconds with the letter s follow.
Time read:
6h59
